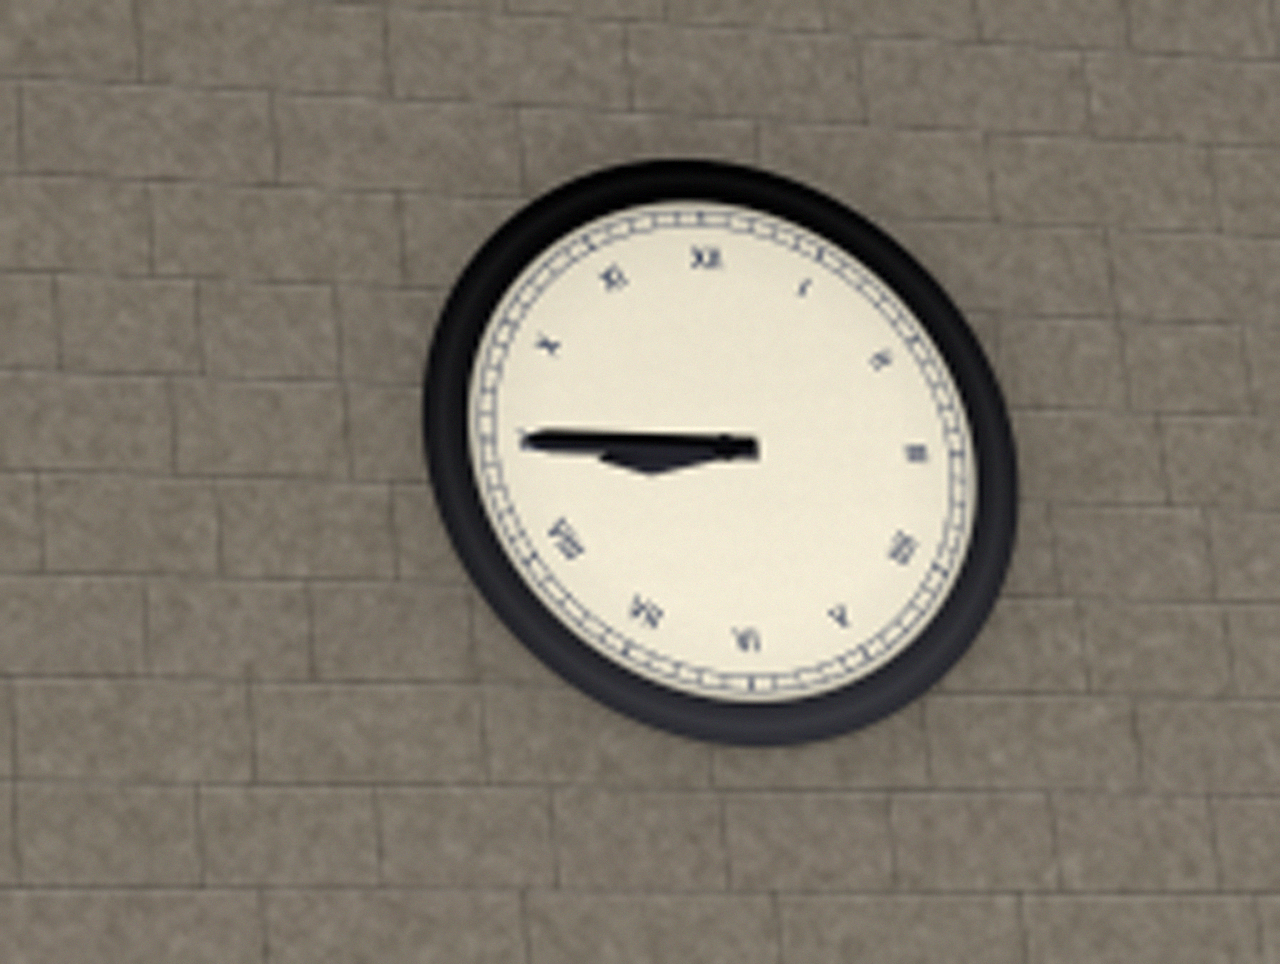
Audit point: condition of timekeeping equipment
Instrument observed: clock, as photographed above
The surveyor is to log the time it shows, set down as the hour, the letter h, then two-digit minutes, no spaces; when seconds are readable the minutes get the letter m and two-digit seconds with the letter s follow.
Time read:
8h45
